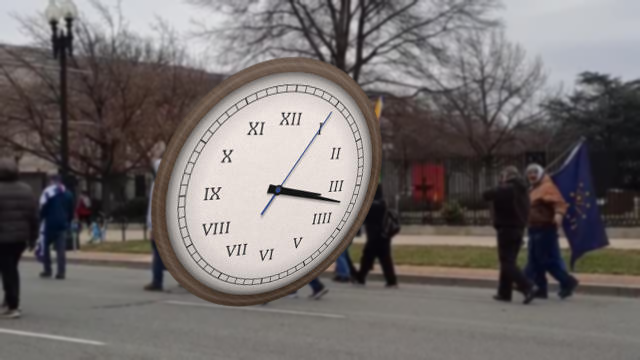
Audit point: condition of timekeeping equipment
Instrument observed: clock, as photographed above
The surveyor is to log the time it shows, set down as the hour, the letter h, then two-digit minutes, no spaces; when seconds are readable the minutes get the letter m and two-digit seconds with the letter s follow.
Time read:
3h17m05s
